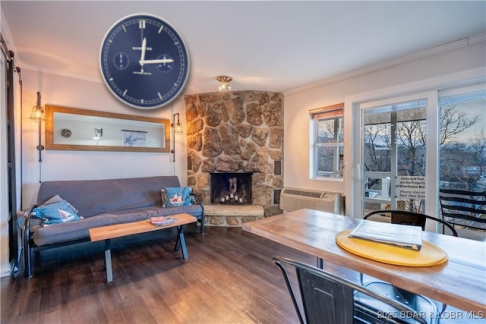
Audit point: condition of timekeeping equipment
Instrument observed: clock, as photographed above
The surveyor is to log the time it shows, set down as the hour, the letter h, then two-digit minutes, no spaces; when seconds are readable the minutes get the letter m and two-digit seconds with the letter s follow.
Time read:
12h14
